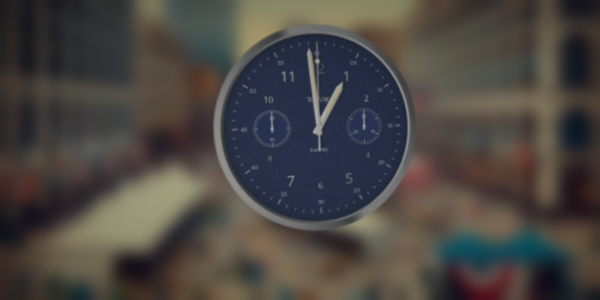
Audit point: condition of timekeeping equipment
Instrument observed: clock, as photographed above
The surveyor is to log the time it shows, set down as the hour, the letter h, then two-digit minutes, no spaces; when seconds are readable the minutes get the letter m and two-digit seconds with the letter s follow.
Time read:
12h59
